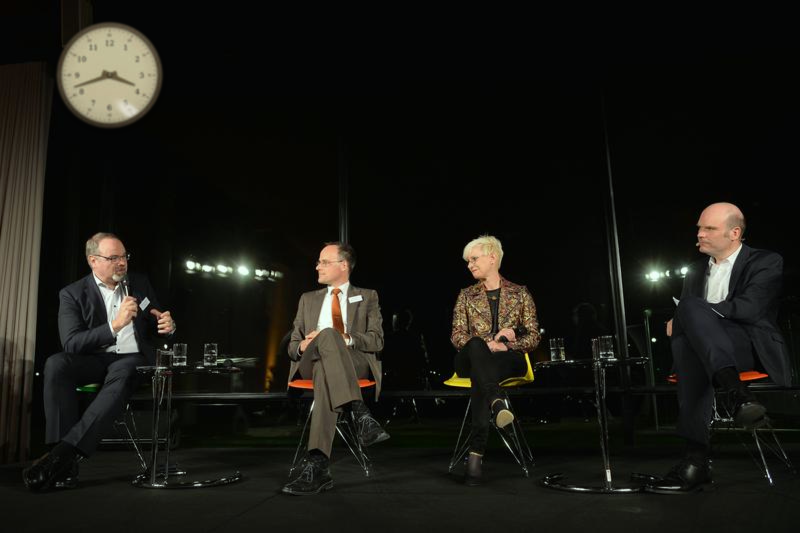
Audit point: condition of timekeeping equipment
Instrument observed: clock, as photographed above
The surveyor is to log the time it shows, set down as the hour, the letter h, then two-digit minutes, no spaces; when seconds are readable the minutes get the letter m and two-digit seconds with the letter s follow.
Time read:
3h42
